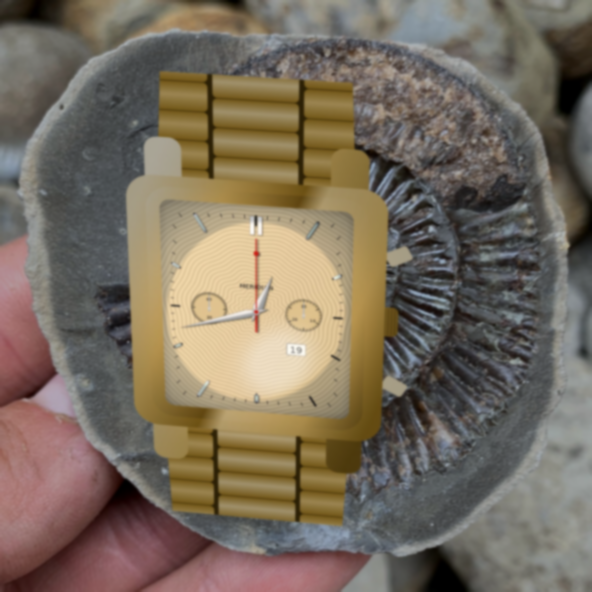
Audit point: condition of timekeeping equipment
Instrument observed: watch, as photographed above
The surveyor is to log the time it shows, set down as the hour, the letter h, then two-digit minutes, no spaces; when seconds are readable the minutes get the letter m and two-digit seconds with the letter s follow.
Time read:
12h42
